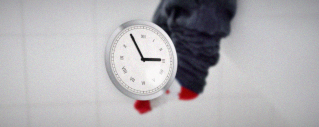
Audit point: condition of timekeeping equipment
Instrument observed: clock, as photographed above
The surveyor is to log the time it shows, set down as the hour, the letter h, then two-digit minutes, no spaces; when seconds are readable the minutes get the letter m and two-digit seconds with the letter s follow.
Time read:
2h55
